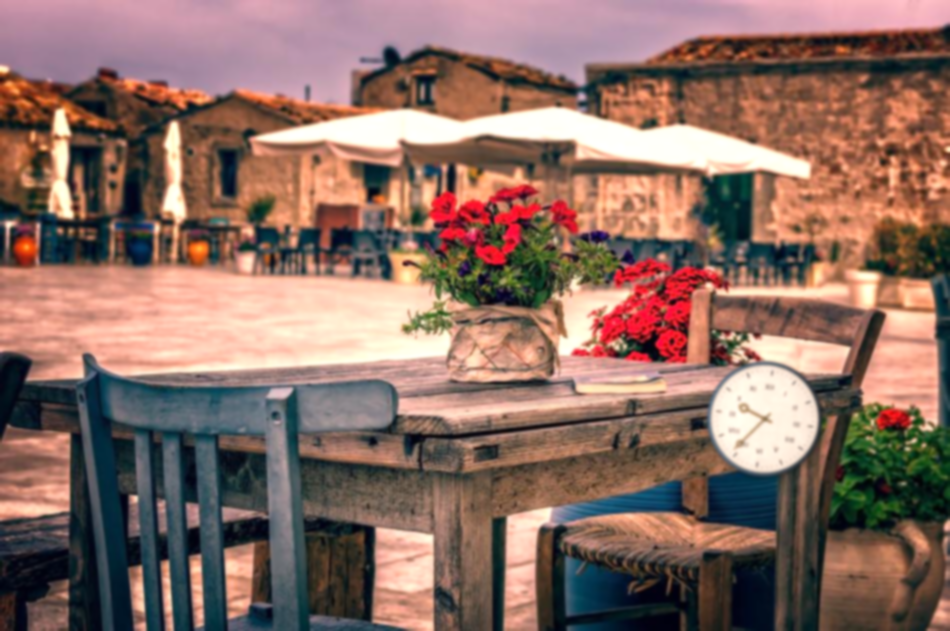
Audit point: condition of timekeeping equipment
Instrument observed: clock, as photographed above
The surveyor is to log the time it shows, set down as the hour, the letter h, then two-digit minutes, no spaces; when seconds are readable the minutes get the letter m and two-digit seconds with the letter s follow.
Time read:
9h36
